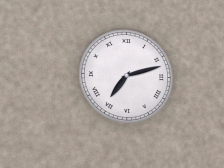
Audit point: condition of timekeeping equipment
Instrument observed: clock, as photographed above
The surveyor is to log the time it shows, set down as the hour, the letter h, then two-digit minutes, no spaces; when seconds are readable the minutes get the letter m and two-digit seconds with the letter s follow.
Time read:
7h12
